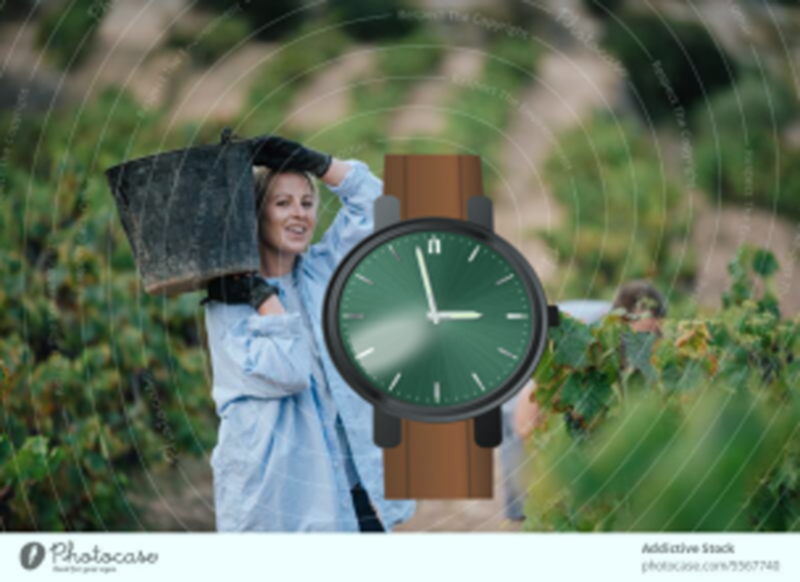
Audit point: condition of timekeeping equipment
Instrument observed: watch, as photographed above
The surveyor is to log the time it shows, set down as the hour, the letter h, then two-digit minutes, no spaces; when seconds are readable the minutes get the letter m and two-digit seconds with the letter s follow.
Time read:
2h58
